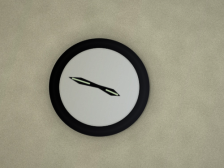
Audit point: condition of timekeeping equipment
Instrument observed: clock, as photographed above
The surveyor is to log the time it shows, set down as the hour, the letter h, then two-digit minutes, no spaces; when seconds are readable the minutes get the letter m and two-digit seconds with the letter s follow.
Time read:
3h48
